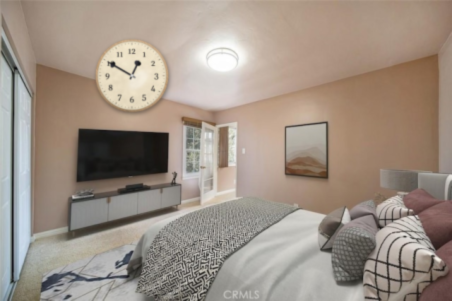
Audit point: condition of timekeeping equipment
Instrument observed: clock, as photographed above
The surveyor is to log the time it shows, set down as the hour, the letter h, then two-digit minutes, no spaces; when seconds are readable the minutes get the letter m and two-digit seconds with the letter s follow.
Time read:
12h50
